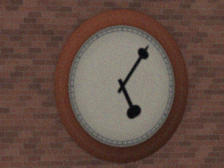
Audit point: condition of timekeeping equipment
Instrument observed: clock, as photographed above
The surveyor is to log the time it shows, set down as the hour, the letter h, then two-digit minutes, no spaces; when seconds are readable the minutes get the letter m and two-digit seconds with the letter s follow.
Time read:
5h06
